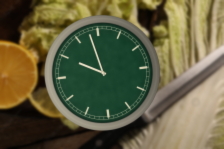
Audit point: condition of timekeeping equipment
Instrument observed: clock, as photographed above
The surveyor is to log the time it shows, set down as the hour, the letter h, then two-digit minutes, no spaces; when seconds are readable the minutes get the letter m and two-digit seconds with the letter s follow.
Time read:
9h58
